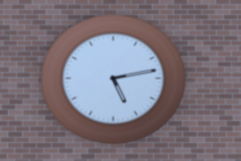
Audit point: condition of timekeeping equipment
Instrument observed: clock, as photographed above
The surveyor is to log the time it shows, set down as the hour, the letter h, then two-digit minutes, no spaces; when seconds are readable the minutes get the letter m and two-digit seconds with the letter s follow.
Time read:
5h13
